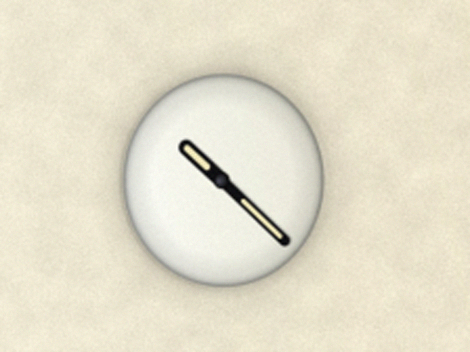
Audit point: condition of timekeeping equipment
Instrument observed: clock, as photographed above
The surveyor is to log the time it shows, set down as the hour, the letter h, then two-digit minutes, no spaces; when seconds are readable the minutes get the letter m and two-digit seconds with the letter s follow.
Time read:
10h22
